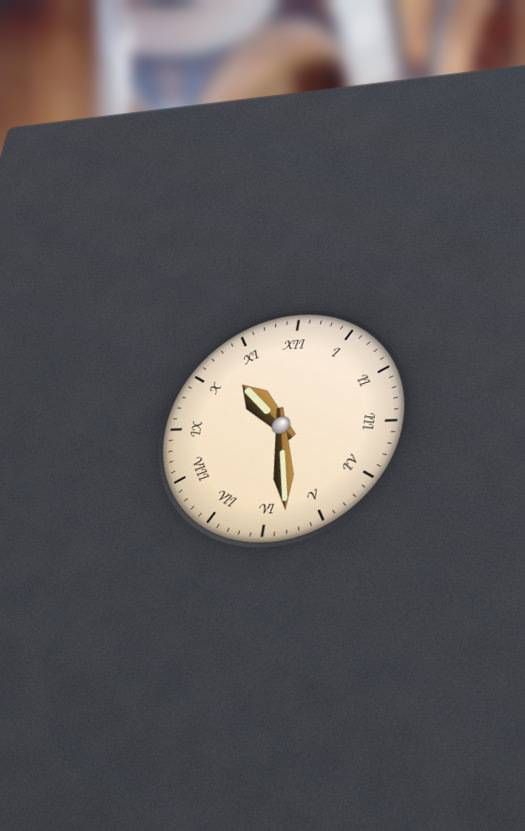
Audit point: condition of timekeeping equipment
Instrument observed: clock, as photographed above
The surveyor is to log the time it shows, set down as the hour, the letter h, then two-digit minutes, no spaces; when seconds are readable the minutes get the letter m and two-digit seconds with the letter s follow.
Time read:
10h28
